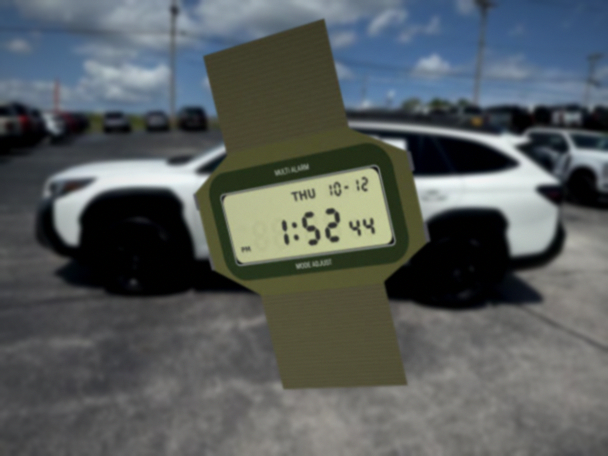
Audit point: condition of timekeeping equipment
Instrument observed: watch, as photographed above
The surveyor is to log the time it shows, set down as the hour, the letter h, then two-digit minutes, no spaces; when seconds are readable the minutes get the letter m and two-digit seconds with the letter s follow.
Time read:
1h52m44s
